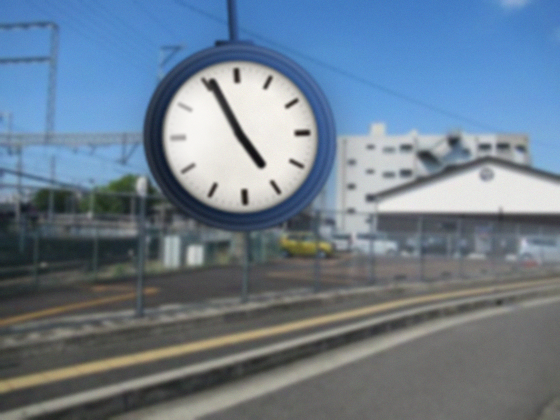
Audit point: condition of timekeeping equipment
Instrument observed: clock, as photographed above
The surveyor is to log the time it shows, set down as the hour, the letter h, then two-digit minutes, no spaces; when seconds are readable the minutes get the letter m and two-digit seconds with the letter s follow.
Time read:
4h56
